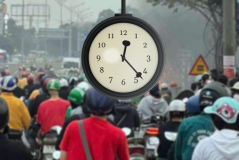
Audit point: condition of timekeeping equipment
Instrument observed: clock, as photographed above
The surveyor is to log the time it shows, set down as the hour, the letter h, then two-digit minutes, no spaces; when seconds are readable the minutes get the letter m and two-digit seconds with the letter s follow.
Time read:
12h23
